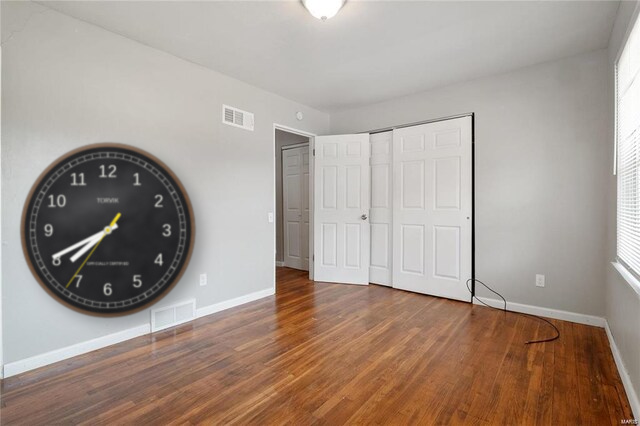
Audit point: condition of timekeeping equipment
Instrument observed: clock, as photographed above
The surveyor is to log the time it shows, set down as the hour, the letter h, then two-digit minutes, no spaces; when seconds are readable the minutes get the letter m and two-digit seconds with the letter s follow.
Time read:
7h40m36s
